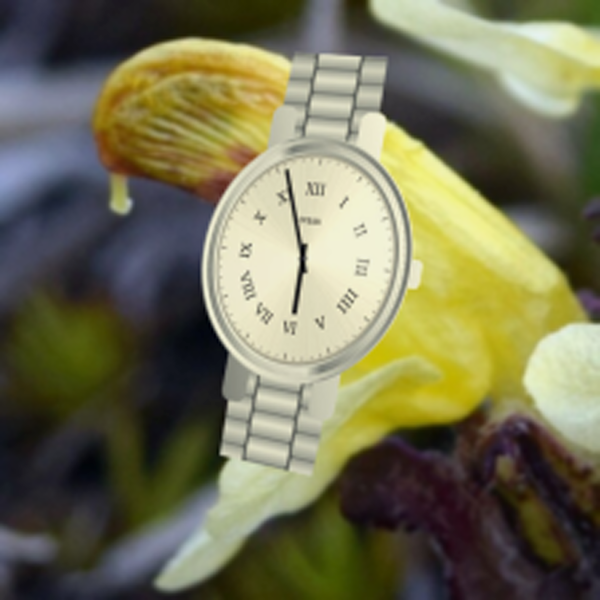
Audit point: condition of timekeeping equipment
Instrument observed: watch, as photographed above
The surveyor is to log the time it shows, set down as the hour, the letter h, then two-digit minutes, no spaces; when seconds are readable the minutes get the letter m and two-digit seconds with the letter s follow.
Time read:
5h56
